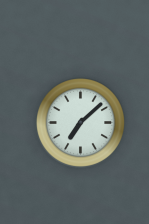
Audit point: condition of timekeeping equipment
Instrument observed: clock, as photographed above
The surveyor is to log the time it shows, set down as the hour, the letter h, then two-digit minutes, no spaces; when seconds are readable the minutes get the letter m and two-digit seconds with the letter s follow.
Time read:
7h08
